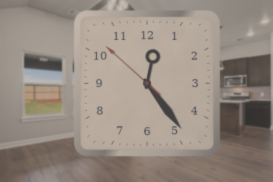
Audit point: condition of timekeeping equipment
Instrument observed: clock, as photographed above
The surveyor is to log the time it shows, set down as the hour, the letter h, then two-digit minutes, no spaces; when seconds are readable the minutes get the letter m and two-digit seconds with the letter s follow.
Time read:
12h23m52s
